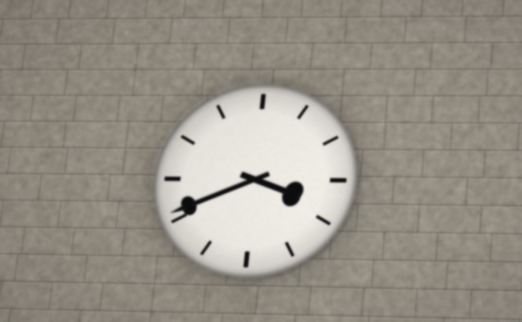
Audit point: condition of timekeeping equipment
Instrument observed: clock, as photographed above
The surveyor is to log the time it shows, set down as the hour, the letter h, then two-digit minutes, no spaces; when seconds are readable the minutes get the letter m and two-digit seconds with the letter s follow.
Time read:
3h41
